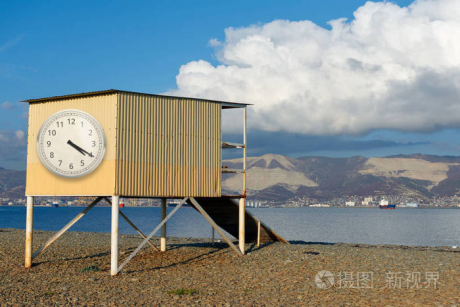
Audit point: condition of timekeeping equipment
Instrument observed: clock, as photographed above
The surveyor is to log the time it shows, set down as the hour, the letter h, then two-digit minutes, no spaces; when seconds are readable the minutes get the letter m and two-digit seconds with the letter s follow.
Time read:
4h20
